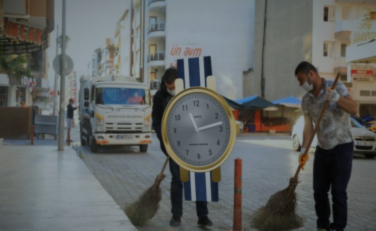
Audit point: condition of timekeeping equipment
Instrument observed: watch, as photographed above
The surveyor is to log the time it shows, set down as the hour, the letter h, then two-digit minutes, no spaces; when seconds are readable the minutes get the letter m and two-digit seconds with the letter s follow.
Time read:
11h13
